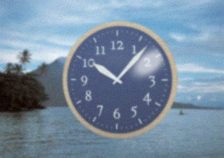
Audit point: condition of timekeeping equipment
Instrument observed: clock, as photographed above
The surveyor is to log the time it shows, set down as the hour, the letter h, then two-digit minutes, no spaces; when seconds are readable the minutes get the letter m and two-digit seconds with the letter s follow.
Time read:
10h07
